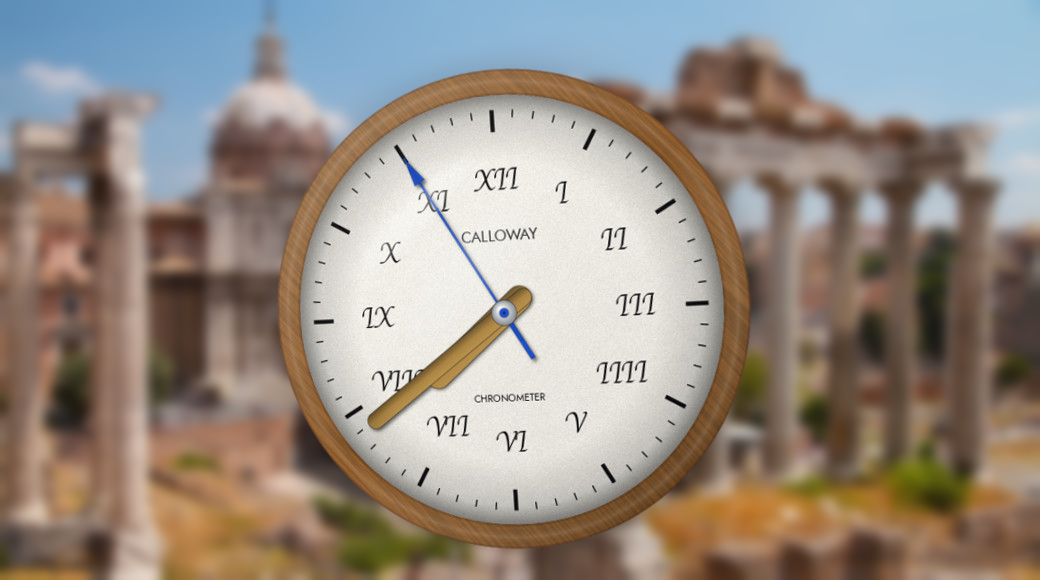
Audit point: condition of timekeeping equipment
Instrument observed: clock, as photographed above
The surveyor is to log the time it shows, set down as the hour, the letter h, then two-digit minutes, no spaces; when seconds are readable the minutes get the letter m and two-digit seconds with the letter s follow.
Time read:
7h38m55s
